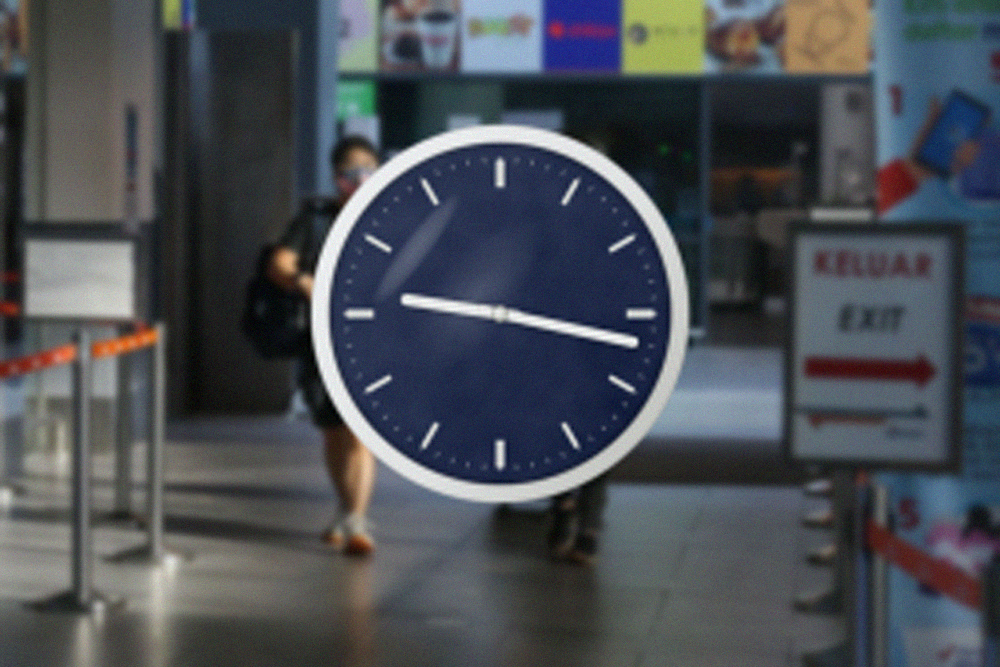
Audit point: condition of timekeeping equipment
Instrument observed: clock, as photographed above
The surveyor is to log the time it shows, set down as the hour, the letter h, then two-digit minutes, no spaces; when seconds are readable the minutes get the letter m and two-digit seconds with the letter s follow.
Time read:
9h17
